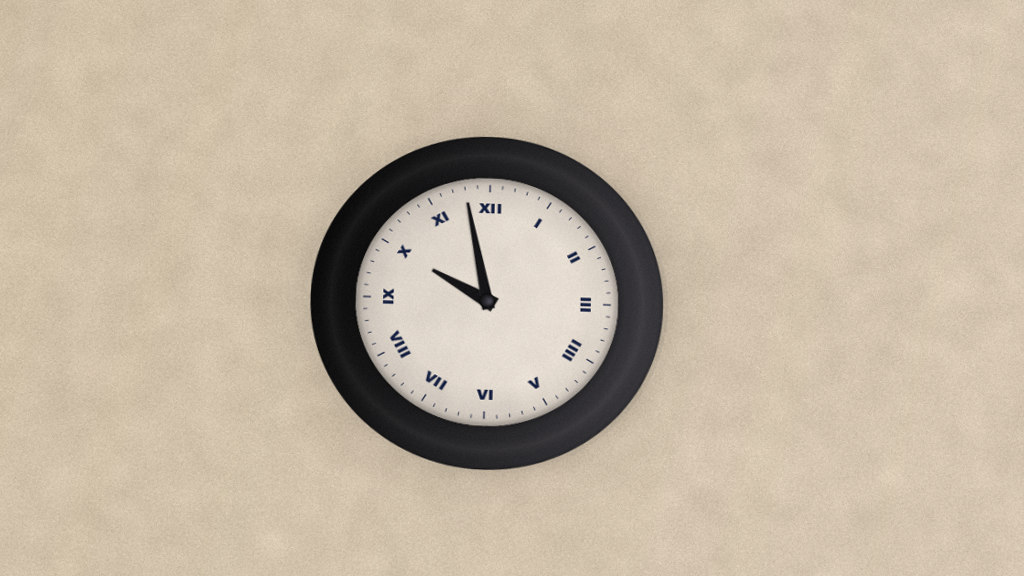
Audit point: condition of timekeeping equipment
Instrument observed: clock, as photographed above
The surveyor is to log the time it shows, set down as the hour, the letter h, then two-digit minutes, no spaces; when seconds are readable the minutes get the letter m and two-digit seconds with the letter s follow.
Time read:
9h58
